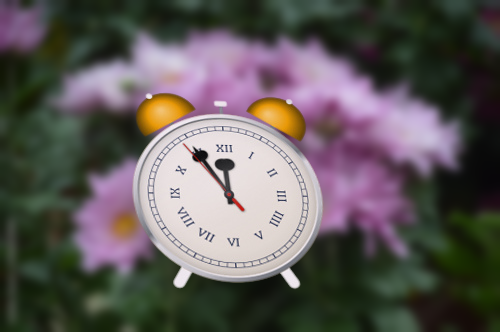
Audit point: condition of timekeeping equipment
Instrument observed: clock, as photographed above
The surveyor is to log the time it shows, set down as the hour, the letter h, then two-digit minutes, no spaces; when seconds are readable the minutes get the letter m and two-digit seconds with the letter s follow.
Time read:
11h54m54s
